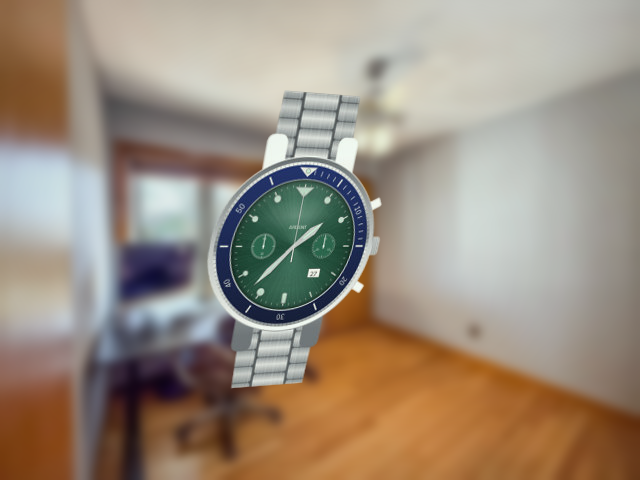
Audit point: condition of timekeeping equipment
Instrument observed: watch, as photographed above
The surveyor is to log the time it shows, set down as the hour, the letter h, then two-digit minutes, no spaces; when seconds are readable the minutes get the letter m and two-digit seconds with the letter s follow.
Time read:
1h37
